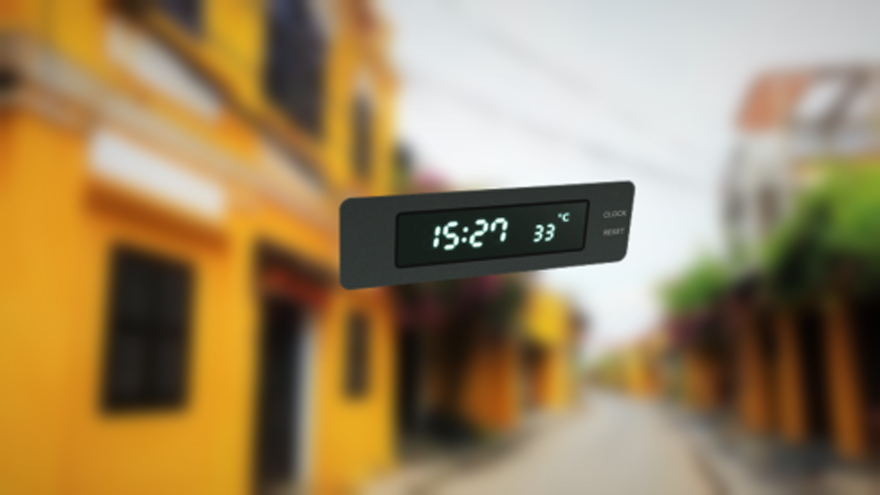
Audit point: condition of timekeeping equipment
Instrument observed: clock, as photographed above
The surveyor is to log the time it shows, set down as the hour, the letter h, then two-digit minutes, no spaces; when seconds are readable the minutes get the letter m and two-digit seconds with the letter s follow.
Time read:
15h27
